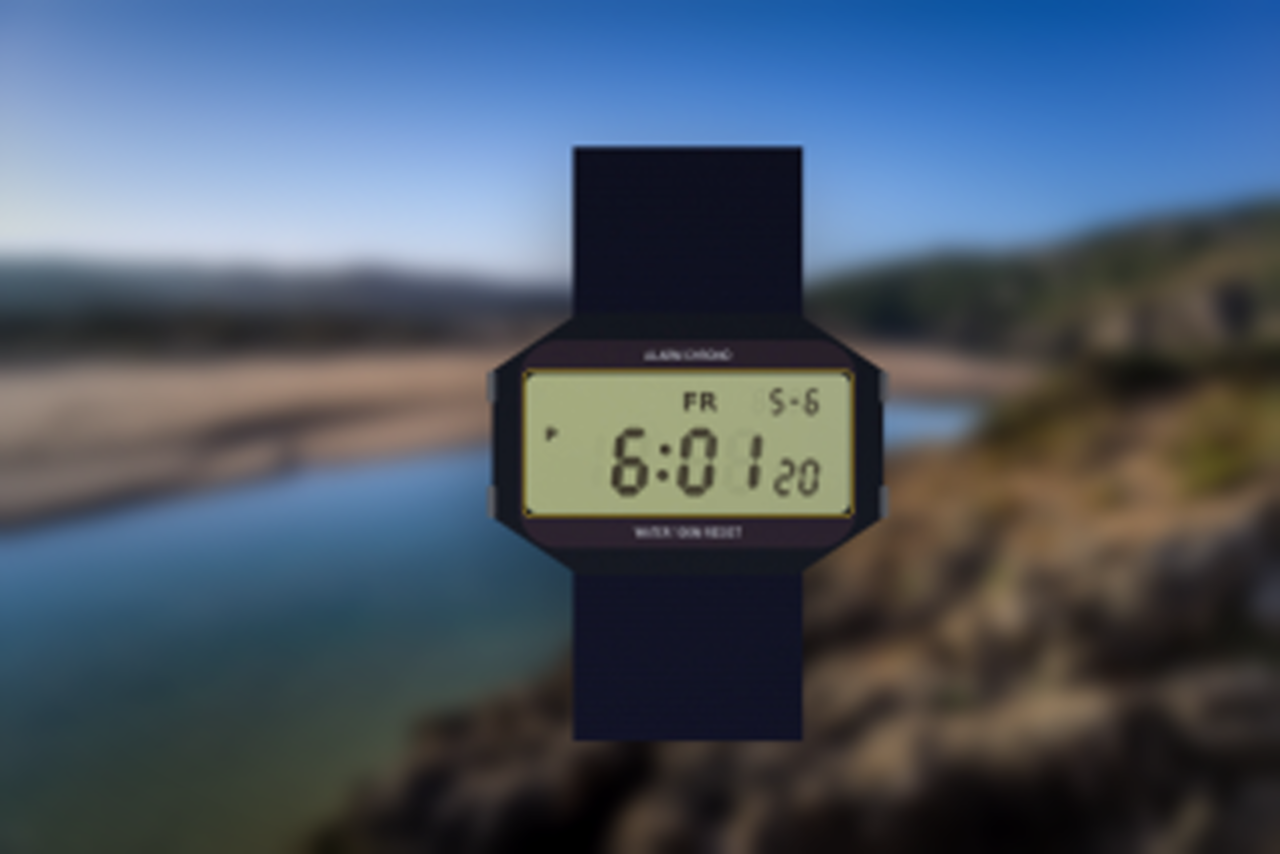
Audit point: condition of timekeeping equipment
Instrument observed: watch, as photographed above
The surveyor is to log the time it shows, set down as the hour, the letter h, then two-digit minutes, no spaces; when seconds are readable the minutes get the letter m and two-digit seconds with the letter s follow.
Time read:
6h01m20s
